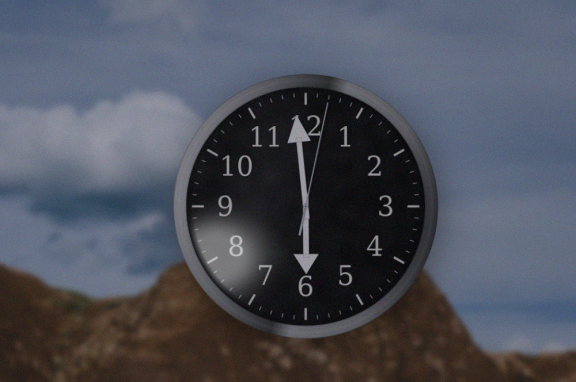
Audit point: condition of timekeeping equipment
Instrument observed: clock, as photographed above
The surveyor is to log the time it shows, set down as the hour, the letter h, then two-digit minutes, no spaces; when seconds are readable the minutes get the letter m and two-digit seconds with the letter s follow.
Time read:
5h59m02s
